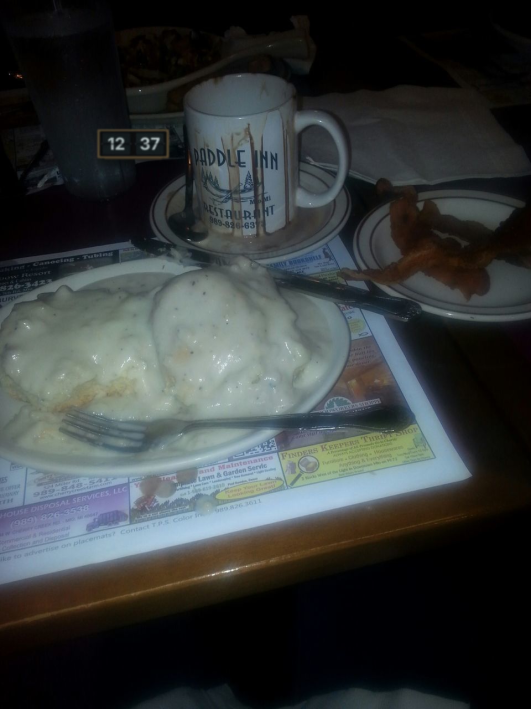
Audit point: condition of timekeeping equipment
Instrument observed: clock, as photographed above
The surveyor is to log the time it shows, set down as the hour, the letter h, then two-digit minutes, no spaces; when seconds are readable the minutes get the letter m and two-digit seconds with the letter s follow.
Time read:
12h37
